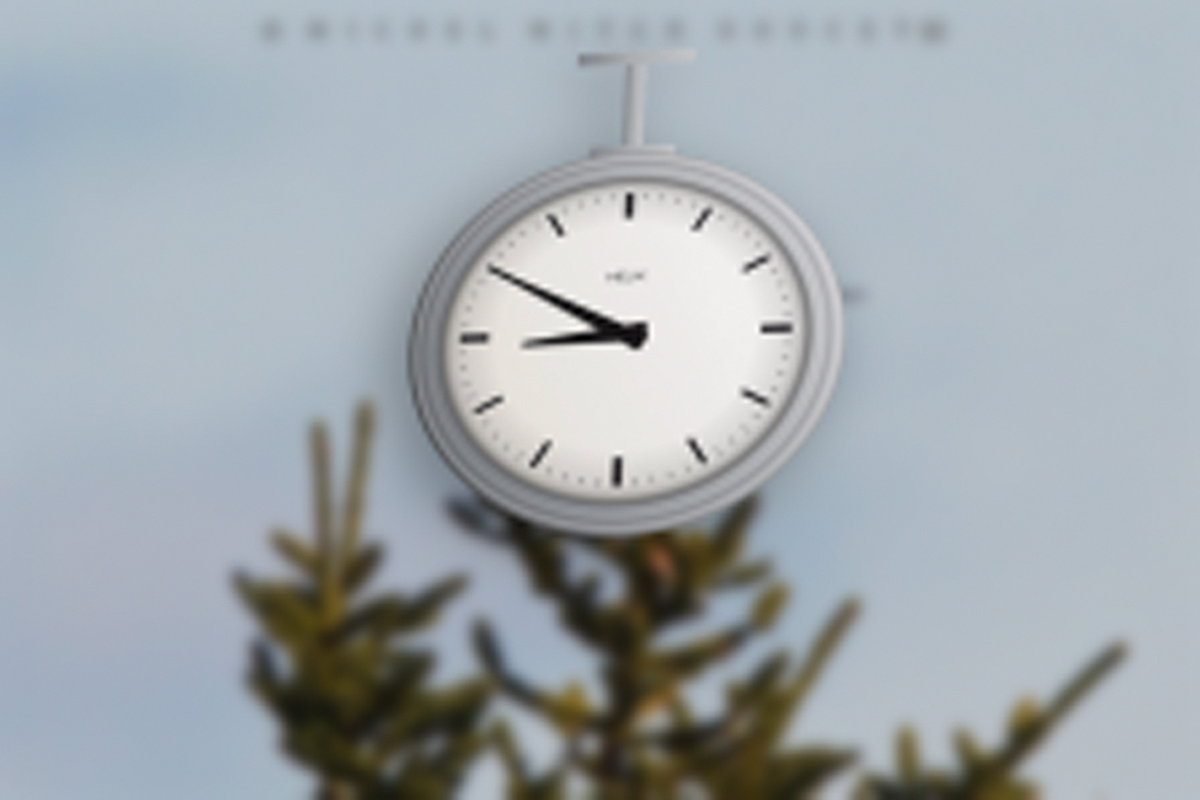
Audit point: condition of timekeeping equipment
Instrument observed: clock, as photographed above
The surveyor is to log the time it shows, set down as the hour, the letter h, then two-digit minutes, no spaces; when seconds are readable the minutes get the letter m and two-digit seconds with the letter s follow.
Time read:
8h50
